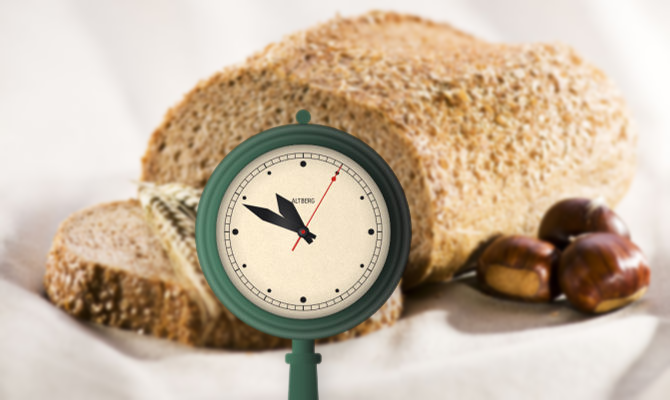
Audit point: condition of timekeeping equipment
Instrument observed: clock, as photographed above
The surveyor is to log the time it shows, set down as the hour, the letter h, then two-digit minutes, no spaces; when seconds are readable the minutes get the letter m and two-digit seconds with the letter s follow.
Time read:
10h49m05s
